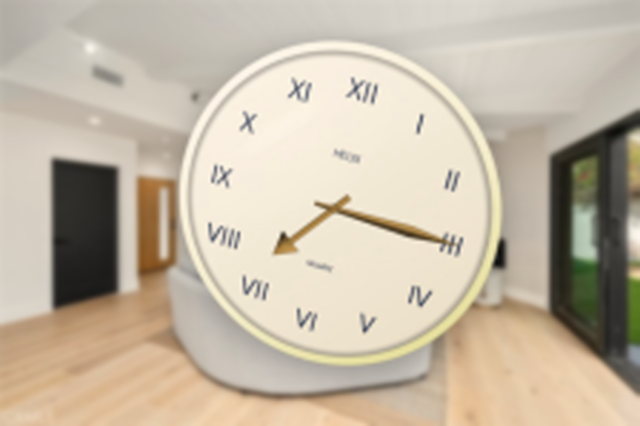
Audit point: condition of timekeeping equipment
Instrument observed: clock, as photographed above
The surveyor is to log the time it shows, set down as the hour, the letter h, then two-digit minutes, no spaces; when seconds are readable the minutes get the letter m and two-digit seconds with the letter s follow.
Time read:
7h15
